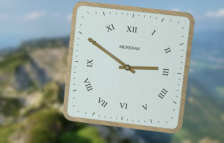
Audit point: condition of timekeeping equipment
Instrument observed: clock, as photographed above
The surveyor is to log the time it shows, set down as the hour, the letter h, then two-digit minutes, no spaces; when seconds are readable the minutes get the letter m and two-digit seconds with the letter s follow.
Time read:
2h50
